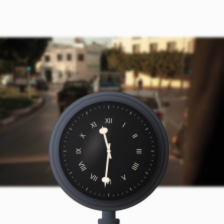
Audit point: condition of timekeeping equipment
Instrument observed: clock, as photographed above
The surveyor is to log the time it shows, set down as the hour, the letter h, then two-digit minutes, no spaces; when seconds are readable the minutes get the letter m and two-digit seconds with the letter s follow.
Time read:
11h31
